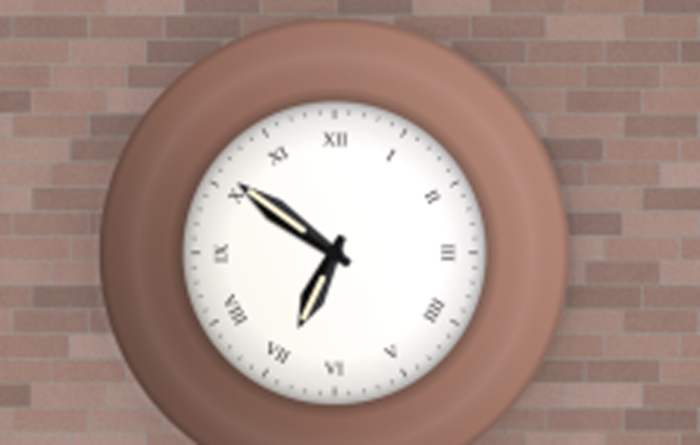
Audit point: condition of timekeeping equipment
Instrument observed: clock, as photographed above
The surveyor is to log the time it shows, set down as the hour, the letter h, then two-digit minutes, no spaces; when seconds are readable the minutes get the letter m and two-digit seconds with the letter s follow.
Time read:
6h51
